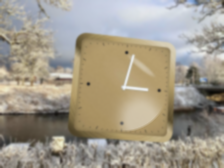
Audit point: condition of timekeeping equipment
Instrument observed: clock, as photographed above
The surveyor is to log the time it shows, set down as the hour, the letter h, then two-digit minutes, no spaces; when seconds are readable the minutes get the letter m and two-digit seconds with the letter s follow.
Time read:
3h02
